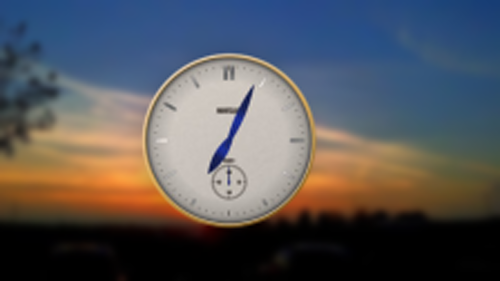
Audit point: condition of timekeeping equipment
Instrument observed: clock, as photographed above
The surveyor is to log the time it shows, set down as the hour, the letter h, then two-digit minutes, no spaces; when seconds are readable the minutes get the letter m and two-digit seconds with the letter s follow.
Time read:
7h04
